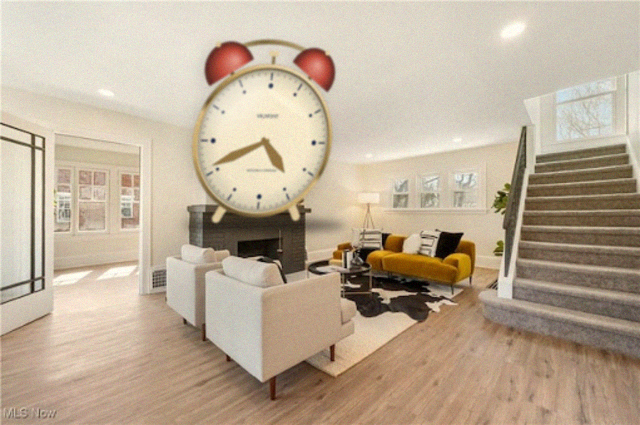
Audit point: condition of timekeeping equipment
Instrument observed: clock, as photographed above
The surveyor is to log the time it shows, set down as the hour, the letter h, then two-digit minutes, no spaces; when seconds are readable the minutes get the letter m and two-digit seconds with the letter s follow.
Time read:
4h41
